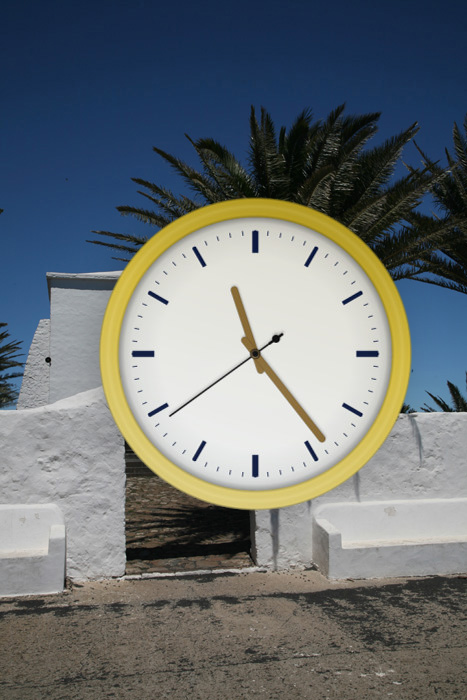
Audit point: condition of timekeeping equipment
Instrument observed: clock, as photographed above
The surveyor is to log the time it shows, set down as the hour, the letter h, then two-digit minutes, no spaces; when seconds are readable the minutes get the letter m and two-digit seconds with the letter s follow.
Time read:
11h23m39s
